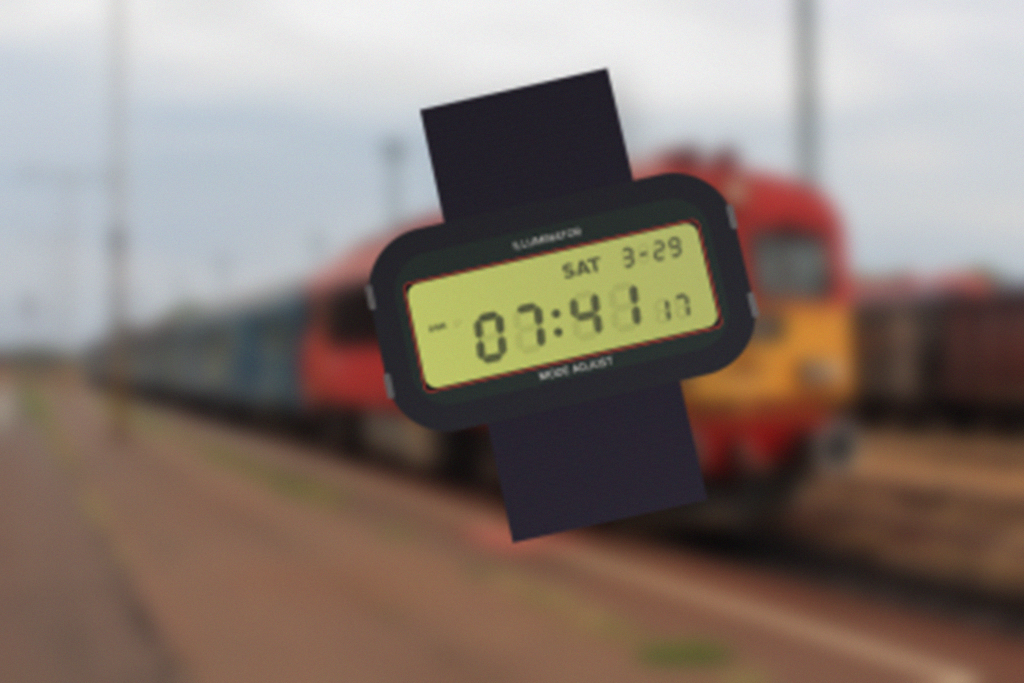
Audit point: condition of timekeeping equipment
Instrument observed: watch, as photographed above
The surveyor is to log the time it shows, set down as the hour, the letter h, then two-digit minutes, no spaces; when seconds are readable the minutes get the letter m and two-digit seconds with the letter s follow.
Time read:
7h41m17s
